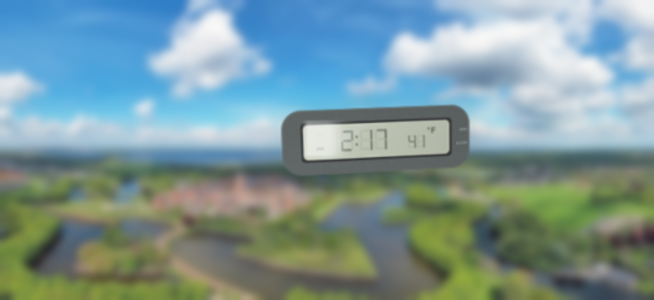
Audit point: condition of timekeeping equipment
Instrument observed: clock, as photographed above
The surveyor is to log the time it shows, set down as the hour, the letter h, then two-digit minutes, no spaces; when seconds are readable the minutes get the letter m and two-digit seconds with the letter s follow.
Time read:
2h17
